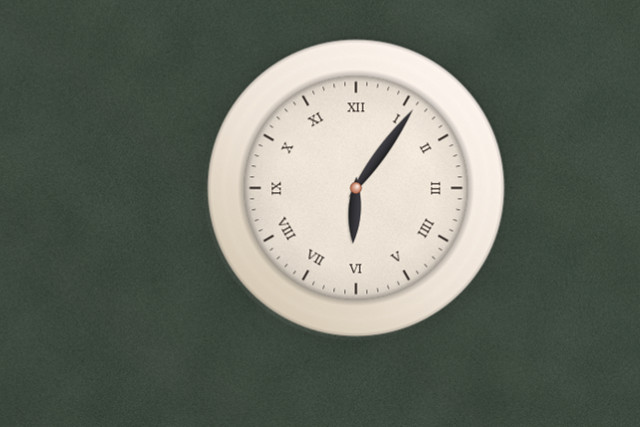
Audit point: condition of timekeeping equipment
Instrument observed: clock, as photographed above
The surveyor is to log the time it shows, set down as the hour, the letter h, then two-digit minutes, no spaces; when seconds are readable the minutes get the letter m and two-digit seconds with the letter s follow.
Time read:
6h06
